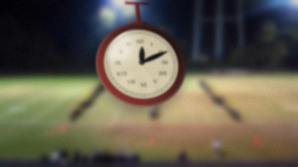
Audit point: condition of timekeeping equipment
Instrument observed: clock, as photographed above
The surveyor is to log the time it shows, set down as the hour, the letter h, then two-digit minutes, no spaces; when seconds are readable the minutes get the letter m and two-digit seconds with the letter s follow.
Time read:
12h11
